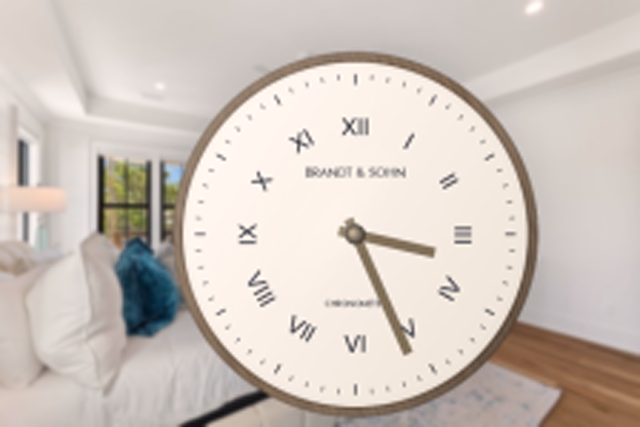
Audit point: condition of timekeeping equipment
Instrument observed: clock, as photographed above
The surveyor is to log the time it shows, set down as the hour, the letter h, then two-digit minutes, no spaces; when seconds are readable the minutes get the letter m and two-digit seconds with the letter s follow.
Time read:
3h26
